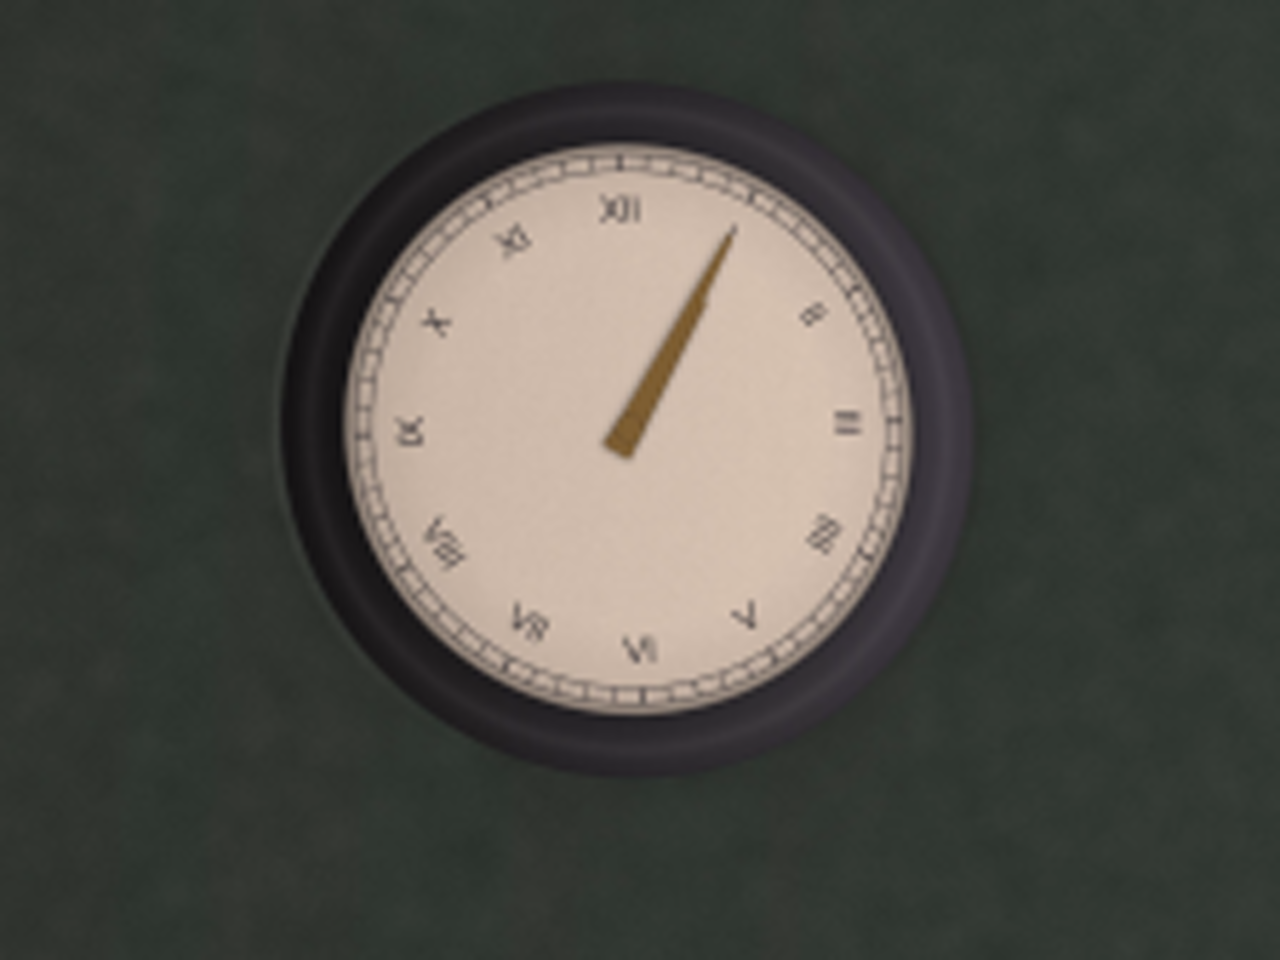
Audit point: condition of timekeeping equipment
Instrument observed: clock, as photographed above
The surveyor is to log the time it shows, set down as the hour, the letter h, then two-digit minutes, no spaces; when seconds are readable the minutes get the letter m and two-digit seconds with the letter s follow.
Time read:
1h05
